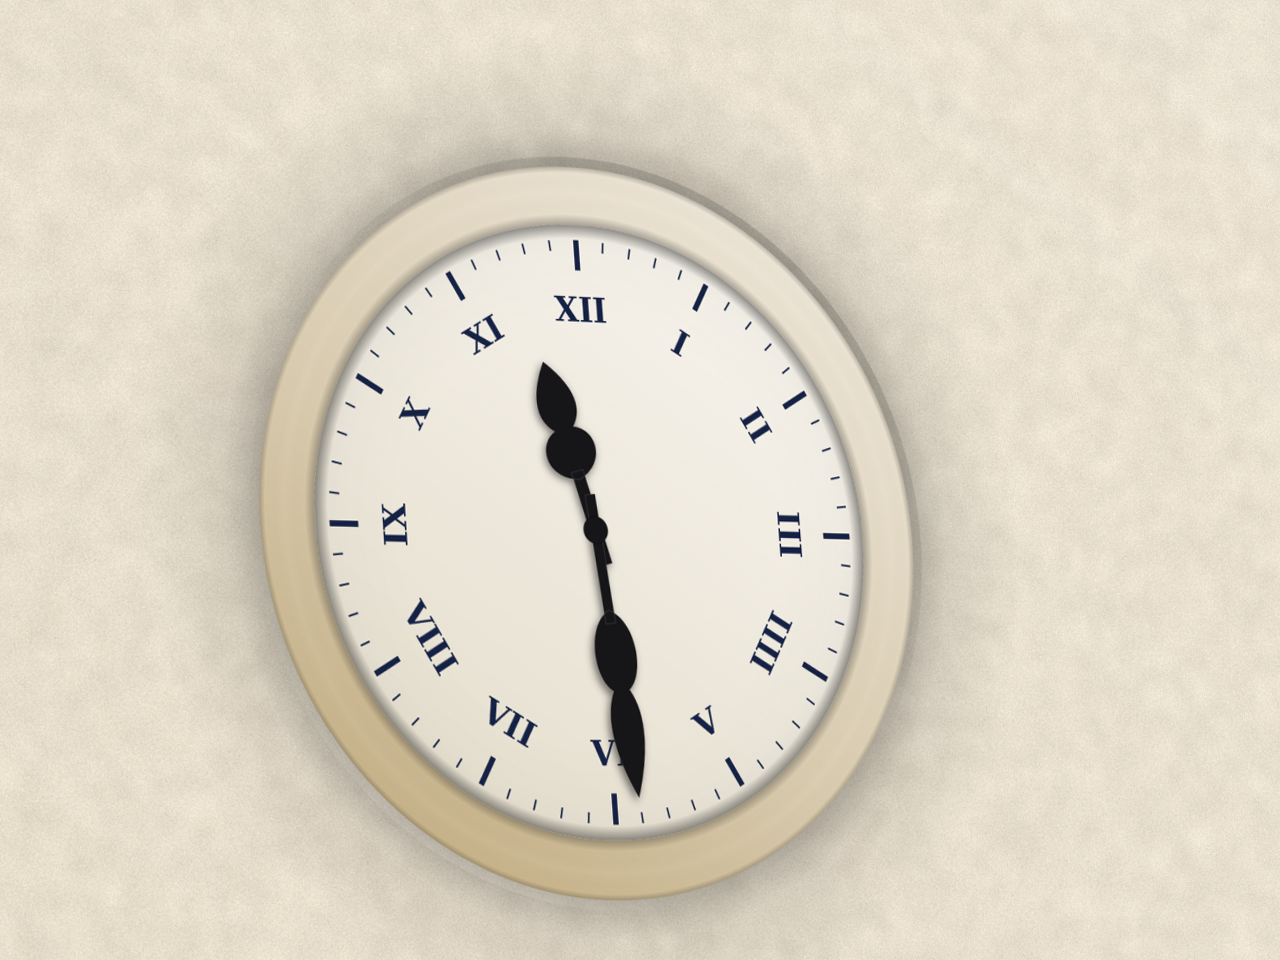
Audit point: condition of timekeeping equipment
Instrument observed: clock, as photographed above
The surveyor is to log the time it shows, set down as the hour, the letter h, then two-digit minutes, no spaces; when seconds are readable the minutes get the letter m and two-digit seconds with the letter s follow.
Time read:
11h29
